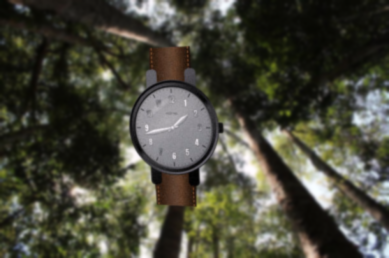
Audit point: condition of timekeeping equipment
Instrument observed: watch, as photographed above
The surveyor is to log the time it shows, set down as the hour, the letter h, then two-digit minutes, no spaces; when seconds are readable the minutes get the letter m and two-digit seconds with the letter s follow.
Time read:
1h43
